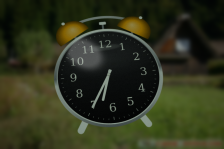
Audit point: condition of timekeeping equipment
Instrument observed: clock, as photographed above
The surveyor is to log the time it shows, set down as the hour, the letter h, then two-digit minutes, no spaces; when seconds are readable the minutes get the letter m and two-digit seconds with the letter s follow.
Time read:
6h35
